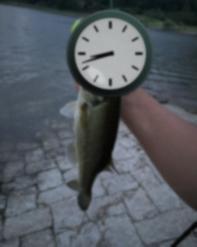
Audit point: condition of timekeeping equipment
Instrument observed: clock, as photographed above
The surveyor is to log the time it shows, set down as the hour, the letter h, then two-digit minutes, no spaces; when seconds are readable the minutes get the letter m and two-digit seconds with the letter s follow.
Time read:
8h42
